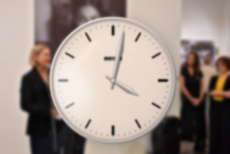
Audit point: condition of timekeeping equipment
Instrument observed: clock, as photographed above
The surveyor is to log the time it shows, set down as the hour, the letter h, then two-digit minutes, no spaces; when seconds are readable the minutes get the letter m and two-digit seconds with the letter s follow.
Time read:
4h02
